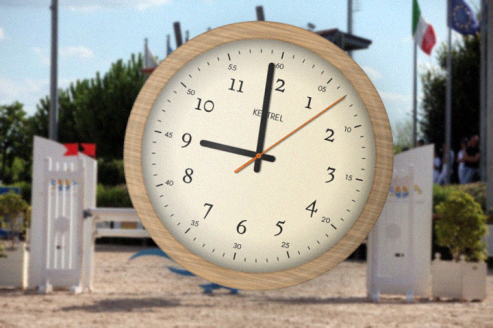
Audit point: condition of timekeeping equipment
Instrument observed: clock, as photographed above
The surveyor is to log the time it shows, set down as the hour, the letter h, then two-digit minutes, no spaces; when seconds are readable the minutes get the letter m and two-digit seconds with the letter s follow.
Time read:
8h59m07s
